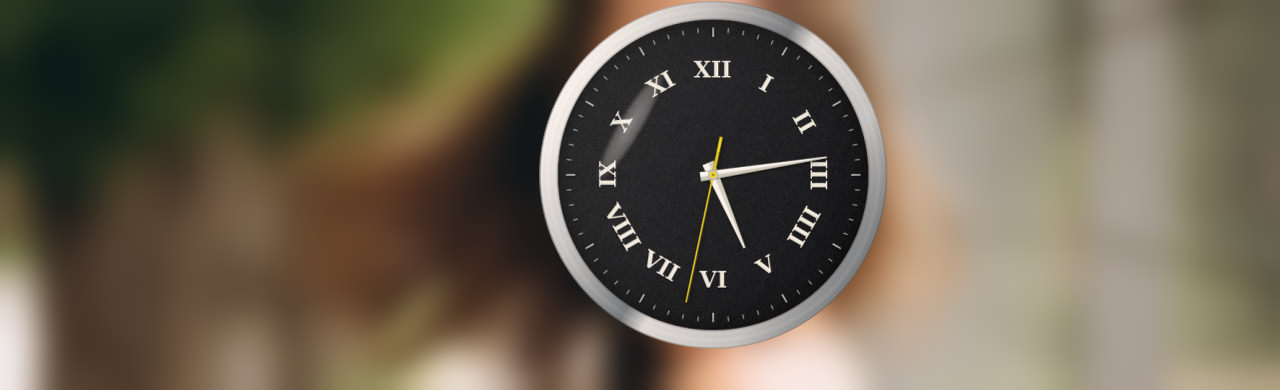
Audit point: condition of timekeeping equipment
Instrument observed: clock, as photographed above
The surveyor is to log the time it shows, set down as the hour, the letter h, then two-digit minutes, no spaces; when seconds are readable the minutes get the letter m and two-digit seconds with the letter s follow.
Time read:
5h13m32s
